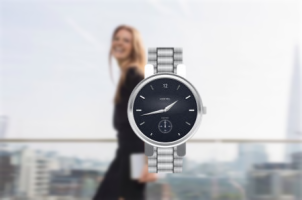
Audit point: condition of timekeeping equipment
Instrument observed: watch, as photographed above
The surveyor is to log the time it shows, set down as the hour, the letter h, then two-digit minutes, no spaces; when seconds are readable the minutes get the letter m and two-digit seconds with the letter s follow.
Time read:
1h43
